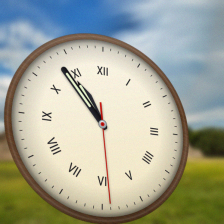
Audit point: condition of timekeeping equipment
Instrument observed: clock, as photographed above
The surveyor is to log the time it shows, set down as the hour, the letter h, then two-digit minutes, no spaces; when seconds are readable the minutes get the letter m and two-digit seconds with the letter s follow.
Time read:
10h53m29s
